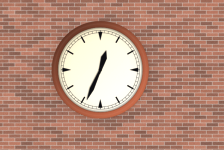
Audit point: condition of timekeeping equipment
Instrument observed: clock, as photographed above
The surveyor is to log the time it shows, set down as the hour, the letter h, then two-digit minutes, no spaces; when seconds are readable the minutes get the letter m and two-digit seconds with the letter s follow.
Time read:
12h34
